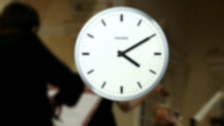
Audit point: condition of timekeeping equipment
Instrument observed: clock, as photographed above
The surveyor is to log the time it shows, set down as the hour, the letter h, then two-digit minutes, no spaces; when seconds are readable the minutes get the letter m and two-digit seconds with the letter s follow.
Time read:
4h10
